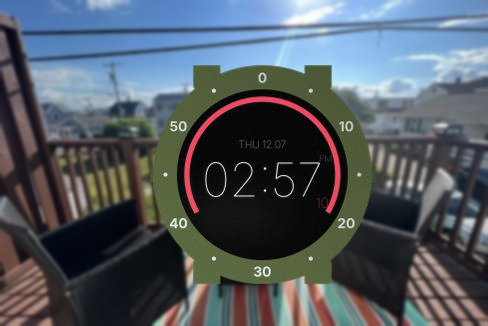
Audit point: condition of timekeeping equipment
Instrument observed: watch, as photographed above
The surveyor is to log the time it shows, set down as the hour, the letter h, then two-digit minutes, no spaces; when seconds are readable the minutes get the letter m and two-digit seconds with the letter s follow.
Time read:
2h57m10s
